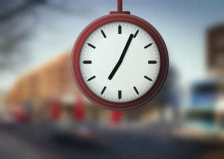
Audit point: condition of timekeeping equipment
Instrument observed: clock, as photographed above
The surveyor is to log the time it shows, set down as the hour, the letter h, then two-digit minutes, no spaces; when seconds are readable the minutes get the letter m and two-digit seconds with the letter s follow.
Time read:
7h04
